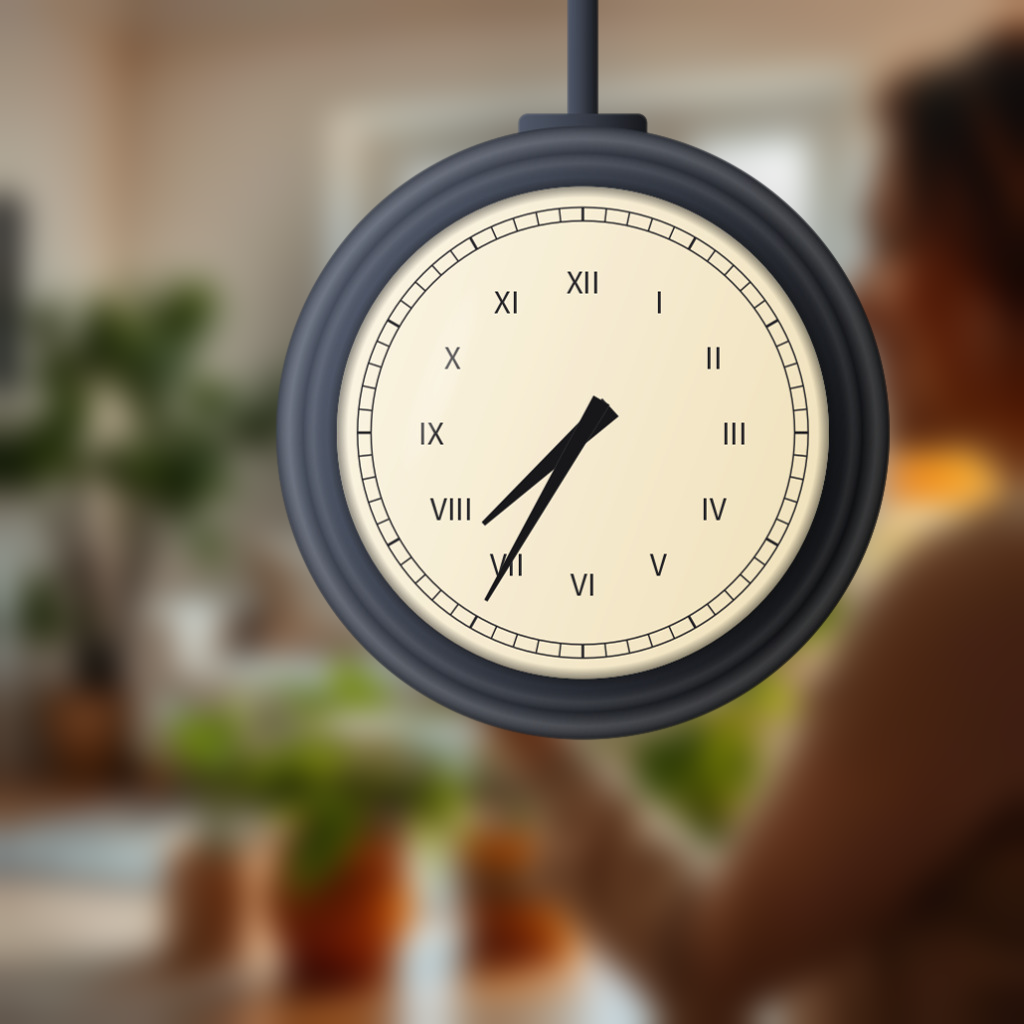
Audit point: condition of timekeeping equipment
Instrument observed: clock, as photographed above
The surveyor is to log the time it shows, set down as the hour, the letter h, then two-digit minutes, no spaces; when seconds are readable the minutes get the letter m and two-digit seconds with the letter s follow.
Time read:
7h35
